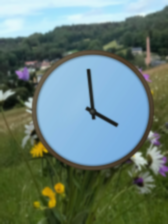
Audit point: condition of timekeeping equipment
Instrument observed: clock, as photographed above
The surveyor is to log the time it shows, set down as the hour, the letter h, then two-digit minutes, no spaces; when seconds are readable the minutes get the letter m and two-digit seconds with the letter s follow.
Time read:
3h59
